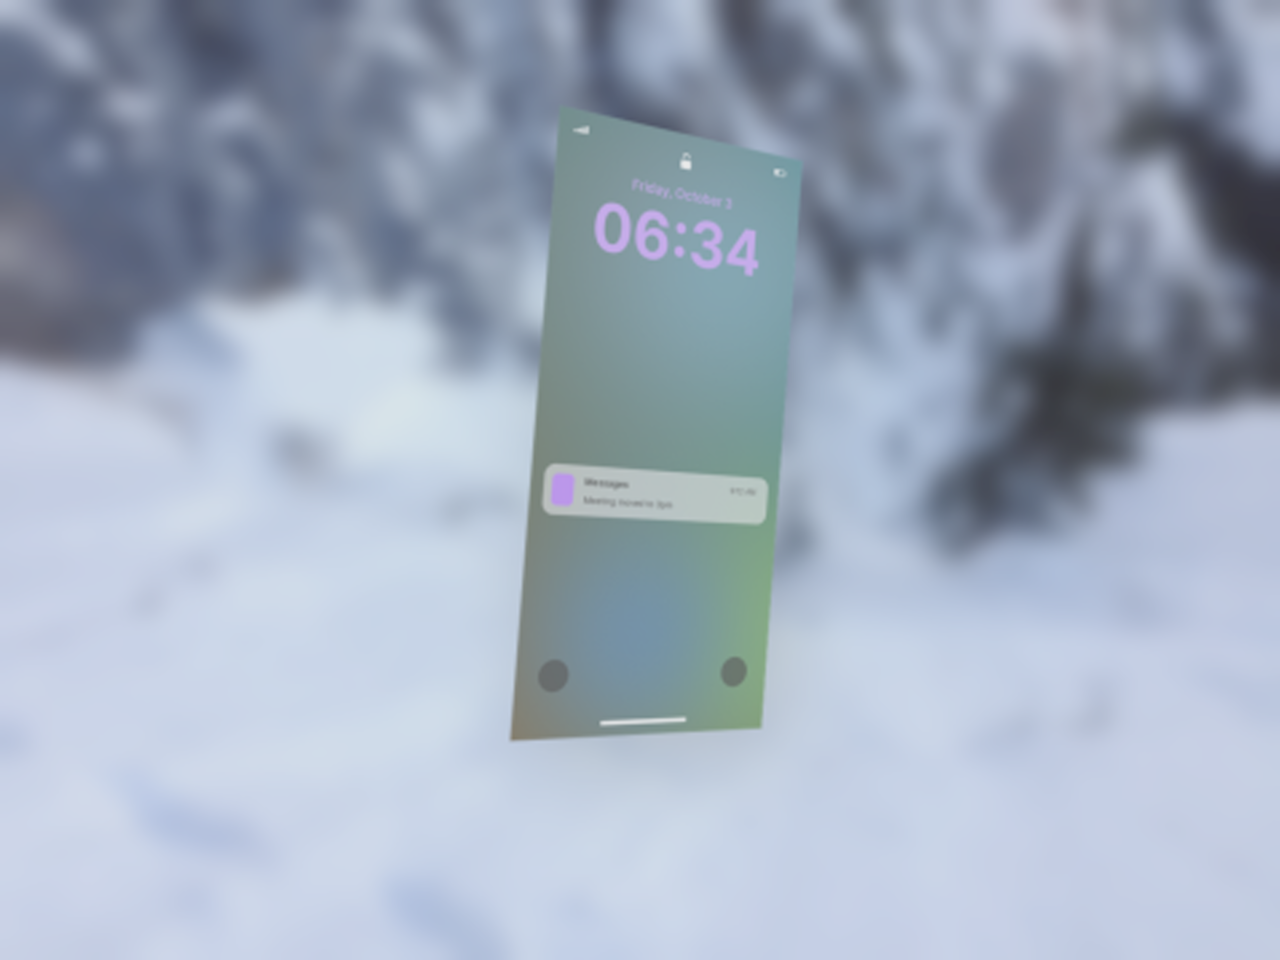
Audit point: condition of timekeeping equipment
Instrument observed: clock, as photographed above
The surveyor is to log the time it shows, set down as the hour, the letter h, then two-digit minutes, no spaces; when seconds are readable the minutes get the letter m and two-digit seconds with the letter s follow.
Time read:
6h34
